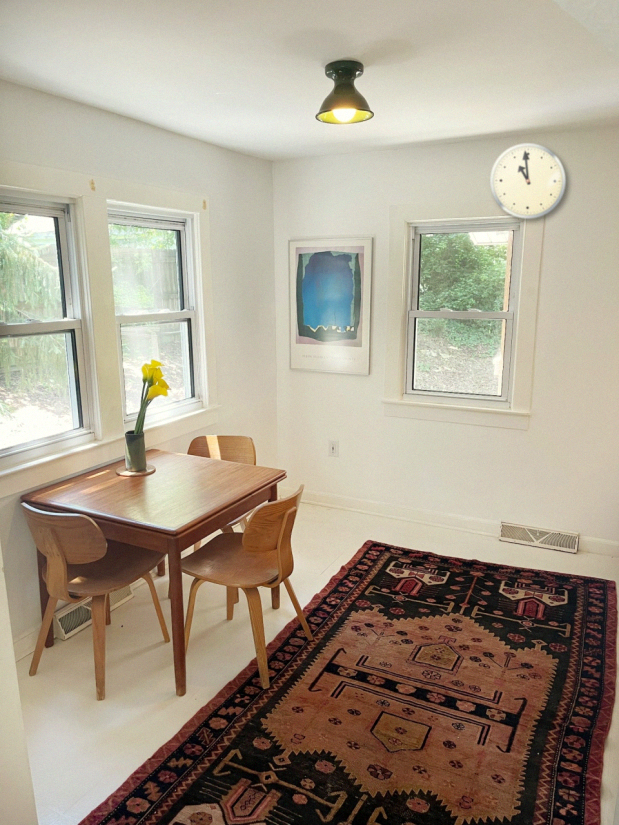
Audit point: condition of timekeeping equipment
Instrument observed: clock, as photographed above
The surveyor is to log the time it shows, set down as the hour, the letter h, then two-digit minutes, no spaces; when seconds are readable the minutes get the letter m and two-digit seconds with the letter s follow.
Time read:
10h59
